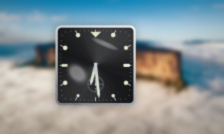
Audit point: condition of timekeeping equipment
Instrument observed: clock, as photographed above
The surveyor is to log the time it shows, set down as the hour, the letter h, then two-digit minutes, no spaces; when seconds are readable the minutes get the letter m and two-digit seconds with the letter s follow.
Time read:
6h29
